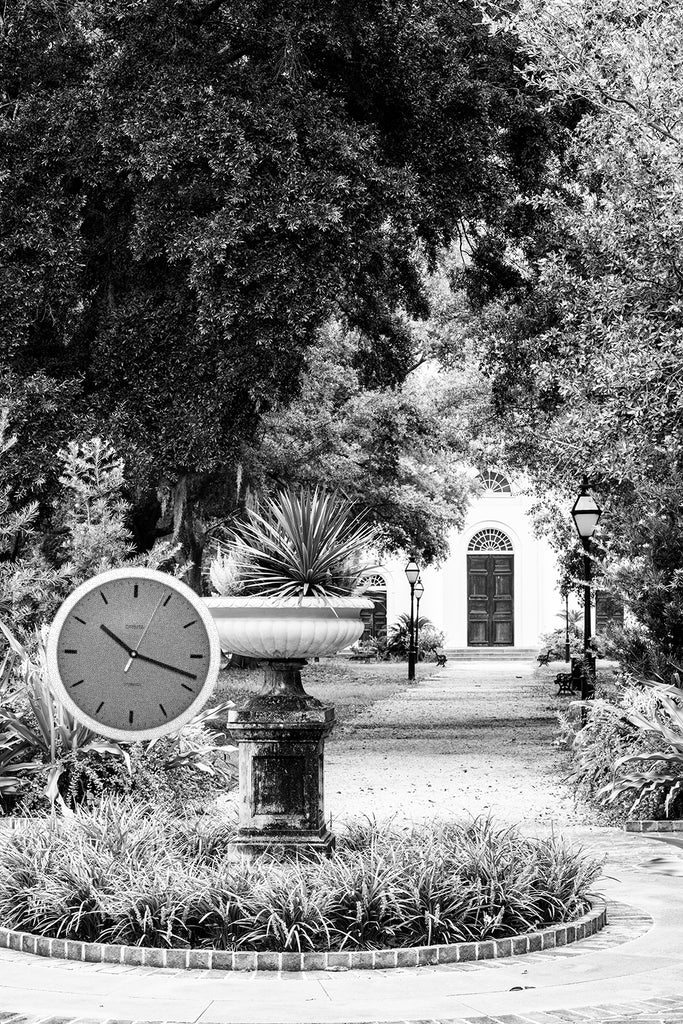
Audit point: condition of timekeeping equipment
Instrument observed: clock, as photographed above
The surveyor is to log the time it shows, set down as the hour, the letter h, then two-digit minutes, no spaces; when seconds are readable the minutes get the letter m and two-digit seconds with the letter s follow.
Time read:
10h18m04s
